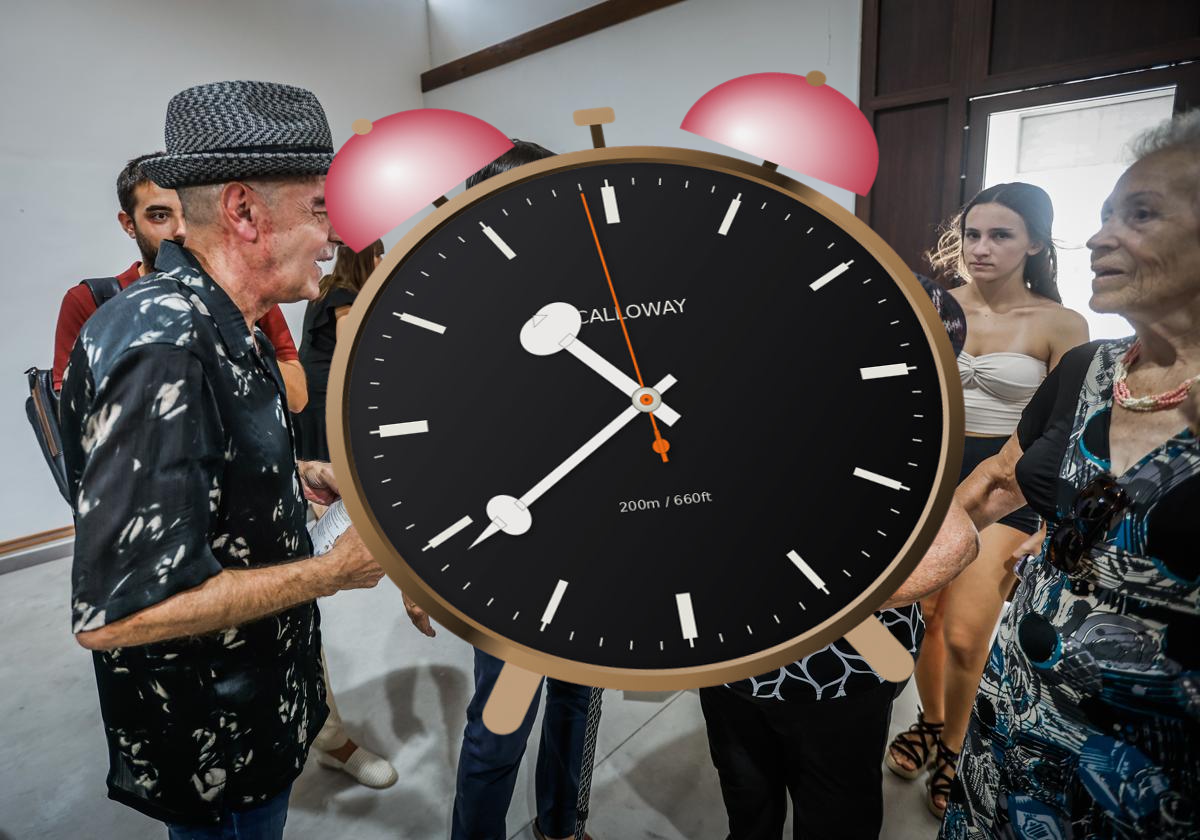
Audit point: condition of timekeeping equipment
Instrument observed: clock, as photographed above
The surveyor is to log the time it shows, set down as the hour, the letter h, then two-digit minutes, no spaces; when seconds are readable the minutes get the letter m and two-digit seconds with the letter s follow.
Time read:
10h38m59s
